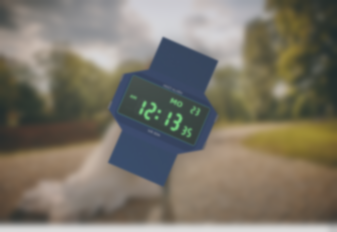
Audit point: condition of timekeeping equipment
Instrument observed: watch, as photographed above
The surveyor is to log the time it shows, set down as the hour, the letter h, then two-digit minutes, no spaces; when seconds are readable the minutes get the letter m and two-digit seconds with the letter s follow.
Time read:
12h13
